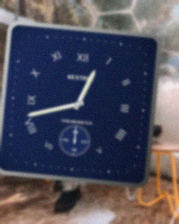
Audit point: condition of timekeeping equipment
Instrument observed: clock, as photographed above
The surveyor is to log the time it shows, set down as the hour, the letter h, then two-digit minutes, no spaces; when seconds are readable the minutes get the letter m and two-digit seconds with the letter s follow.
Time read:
12h42
